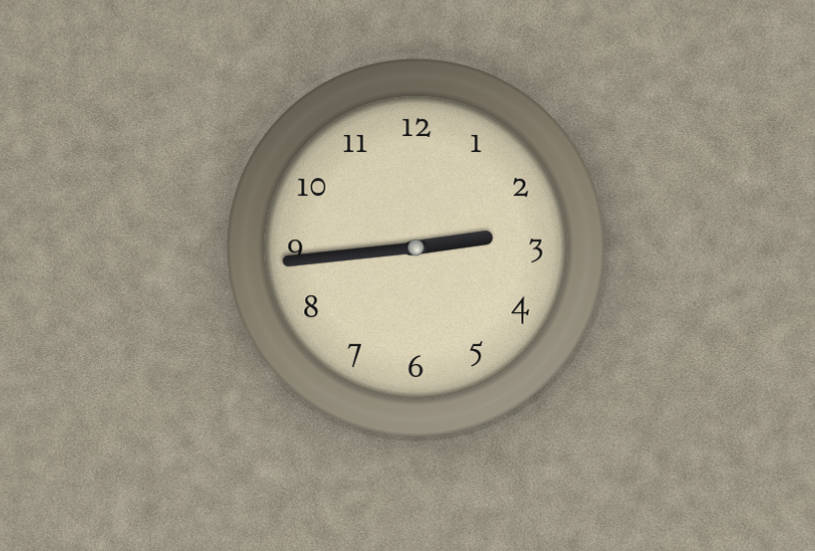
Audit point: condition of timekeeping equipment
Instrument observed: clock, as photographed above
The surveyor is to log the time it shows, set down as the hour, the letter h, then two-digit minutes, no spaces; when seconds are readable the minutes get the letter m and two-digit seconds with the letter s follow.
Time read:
2h44
